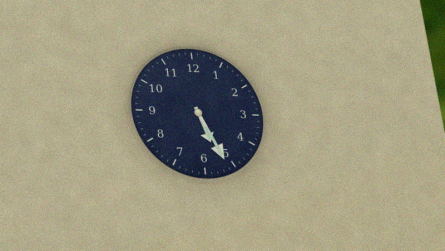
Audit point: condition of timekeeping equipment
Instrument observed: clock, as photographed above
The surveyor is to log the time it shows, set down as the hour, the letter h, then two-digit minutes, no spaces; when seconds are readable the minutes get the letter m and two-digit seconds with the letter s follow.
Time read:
5h26
